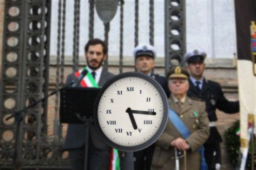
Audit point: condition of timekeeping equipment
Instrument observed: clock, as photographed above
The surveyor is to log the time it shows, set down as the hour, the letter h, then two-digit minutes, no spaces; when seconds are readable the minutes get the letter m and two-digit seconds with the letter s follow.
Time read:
5h16
